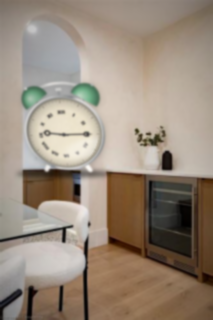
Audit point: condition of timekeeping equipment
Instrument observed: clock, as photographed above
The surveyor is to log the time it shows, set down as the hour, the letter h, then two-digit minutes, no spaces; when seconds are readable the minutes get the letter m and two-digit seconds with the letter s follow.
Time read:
9h15
